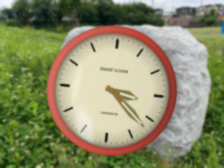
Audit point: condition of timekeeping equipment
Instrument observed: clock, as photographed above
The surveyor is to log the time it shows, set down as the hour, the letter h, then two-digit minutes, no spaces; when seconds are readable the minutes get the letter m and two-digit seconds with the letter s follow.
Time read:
3h22
